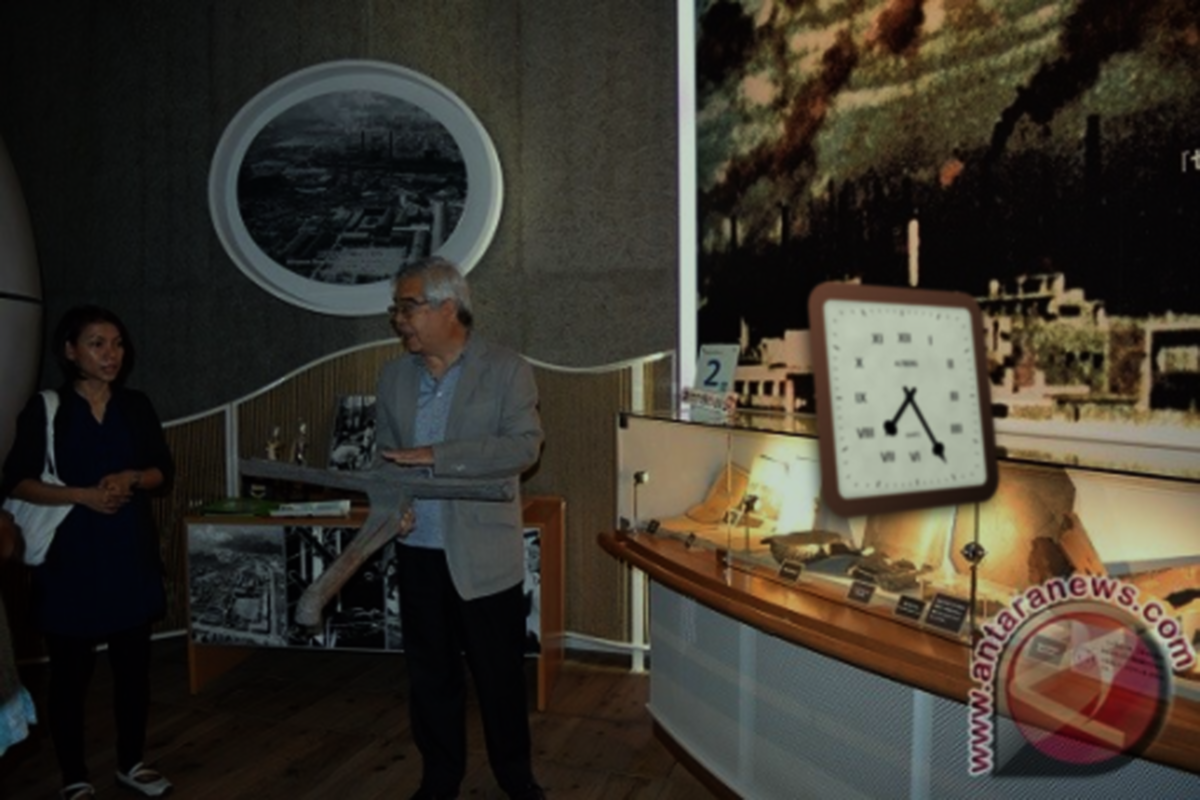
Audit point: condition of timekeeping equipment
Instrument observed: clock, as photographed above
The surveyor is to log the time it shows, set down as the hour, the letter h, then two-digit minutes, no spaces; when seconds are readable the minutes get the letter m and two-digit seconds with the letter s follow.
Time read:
7h25
